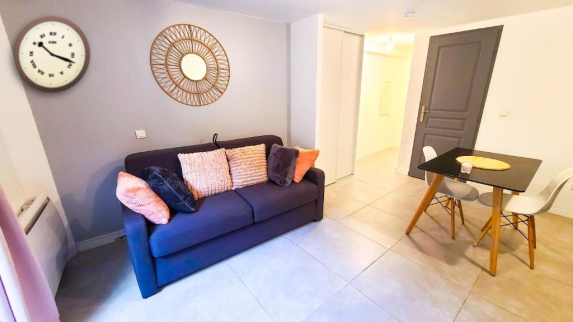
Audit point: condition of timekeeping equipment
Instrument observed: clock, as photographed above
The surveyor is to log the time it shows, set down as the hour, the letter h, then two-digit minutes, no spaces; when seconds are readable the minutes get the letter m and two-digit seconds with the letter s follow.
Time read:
10h18
